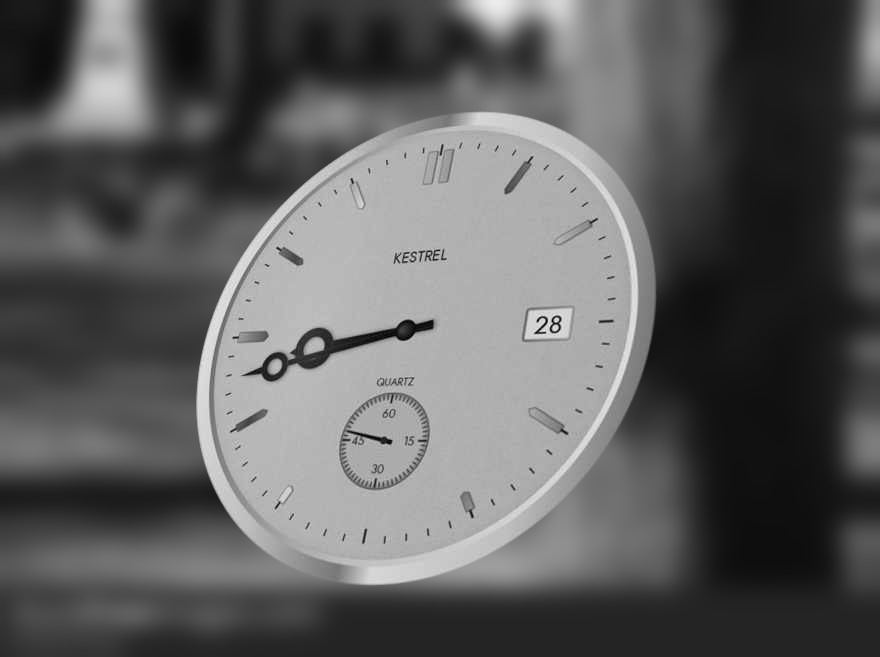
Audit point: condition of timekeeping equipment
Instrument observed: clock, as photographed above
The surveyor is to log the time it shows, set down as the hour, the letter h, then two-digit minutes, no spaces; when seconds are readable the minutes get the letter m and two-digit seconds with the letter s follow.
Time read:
8h42m47s
